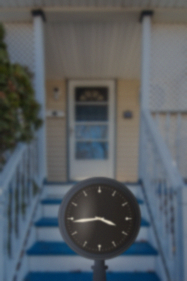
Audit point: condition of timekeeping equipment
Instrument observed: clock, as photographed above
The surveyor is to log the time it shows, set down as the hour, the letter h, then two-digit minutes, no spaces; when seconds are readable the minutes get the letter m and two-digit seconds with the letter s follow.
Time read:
3h44
